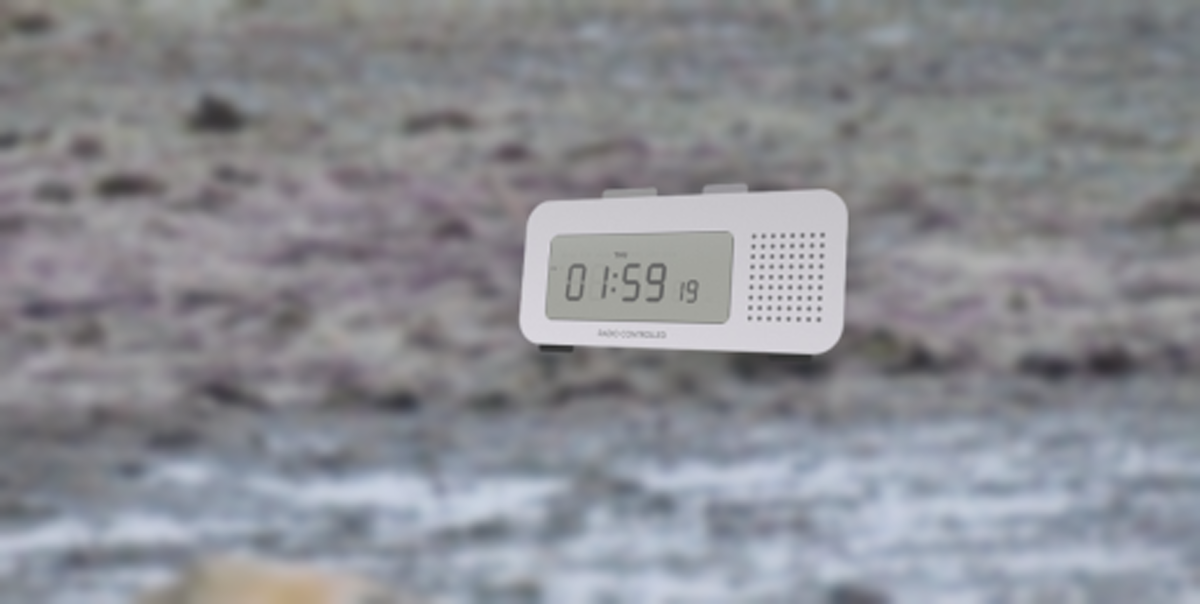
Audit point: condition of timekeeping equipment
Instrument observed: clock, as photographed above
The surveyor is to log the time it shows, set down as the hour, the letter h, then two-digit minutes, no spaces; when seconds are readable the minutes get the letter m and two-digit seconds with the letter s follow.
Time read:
1h59m19s
